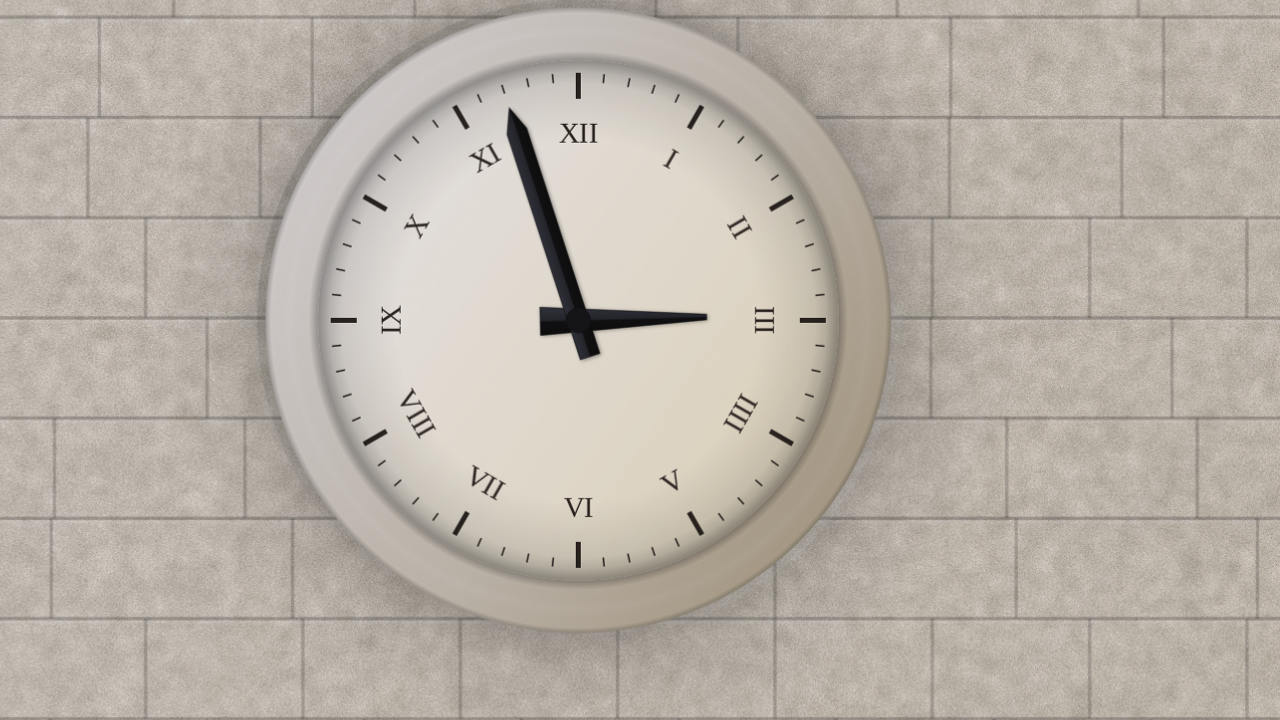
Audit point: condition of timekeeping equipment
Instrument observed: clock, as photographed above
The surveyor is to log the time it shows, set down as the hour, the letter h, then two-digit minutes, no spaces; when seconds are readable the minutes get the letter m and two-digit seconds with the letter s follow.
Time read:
2h57
